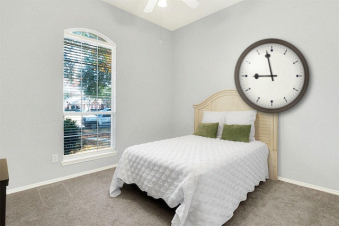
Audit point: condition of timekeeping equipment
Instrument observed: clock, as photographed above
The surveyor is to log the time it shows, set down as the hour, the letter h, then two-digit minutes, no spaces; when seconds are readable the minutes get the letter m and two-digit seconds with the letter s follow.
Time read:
8h58
